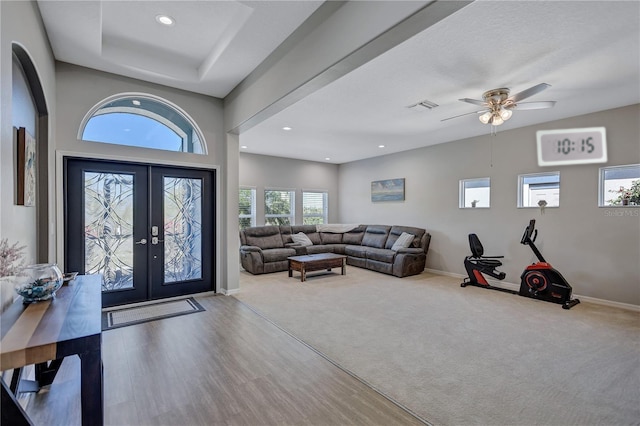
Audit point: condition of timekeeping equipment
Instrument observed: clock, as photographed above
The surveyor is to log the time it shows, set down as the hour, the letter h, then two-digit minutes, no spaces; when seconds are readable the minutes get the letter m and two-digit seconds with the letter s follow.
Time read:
10h15
